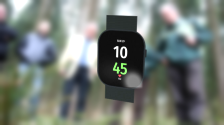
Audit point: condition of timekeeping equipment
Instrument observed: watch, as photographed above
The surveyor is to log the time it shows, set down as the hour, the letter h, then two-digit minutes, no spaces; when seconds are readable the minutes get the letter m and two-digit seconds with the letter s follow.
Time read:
10h45
